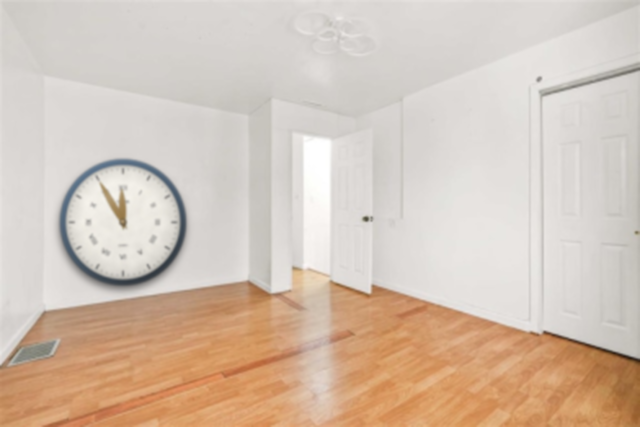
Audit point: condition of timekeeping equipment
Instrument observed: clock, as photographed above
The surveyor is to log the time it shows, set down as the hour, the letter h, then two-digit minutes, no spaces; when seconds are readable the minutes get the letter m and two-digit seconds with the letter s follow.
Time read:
11h55
